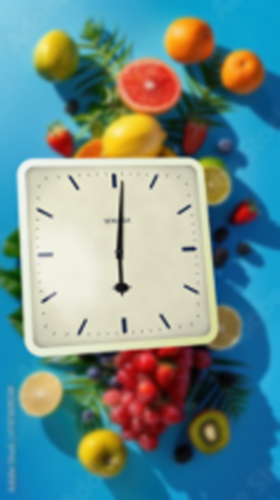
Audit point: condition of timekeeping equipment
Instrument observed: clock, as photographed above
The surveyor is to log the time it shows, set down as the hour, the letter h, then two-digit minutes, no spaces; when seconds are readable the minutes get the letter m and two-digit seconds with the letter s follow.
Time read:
6h01
